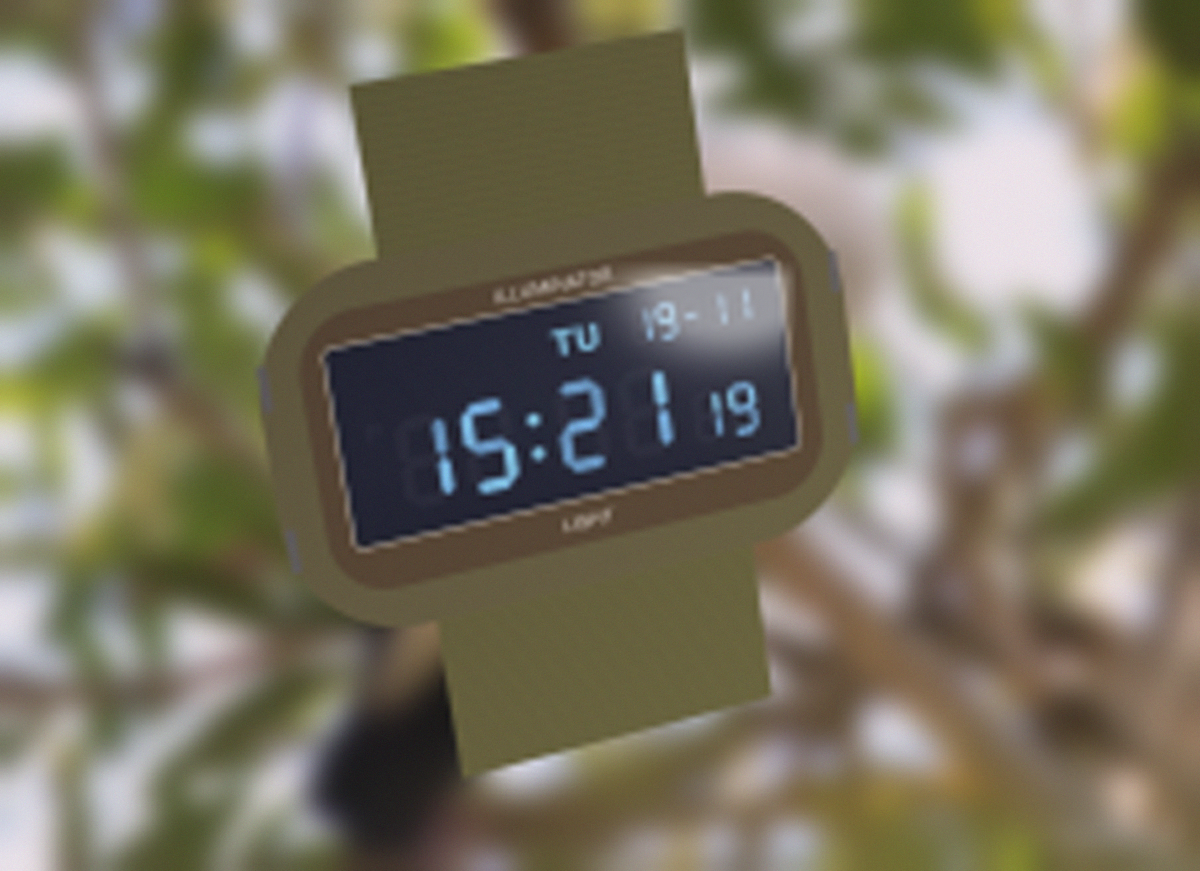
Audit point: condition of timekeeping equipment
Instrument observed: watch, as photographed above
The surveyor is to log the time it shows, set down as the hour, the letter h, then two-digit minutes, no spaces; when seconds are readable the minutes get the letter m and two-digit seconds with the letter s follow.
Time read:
15h21m19s
